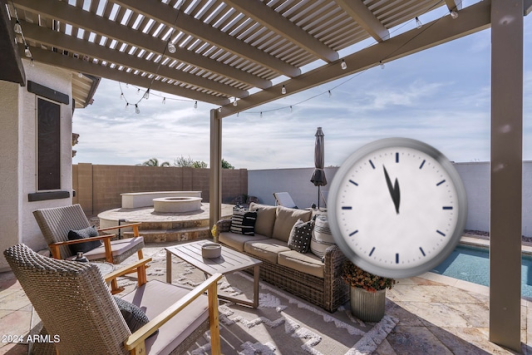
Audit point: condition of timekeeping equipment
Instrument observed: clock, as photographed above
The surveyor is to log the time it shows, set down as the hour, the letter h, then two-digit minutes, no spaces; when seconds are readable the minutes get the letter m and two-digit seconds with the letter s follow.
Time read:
11h57
